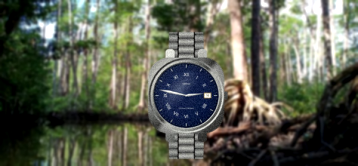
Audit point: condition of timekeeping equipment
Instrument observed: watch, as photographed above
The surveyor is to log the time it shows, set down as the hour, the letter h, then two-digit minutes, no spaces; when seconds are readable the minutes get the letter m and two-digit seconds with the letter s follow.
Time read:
2h47
